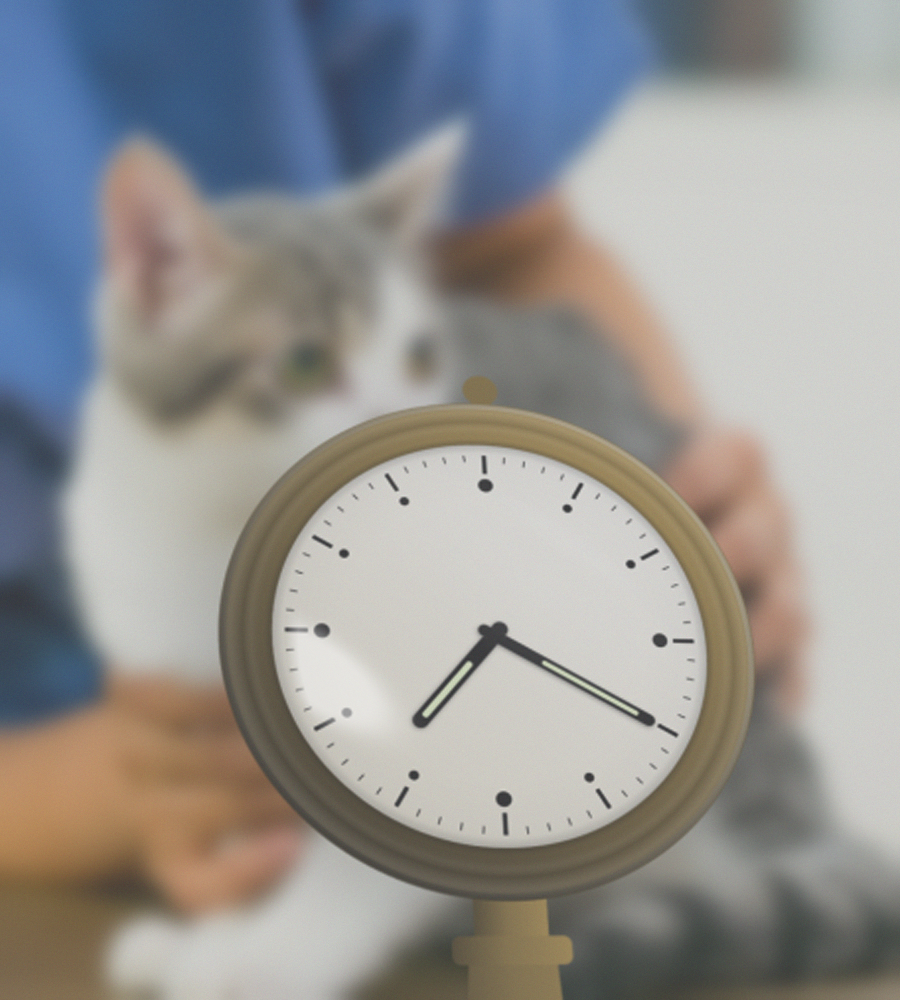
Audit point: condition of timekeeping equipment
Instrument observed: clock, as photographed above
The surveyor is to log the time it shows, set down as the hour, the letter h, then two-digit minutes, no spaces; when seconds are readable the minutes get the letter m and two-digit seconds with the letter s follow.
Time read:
7h20
